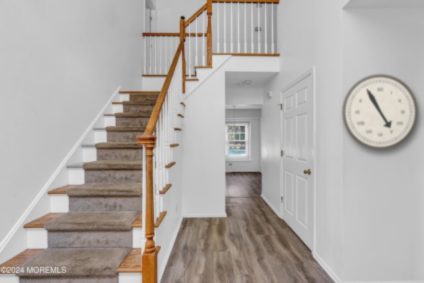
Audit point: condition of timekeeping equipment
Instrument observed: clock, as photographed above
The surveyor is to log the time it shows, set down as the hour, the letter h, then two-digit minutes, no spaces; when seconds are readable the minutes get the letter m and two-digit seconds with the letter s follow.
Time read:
4h55
